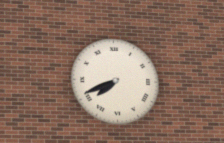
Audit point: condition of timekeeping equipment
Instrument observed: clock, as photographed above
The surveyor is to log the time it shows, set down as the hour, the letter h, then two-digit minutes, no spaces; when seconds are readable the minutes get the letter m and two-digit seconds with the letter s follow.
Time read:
7h41
